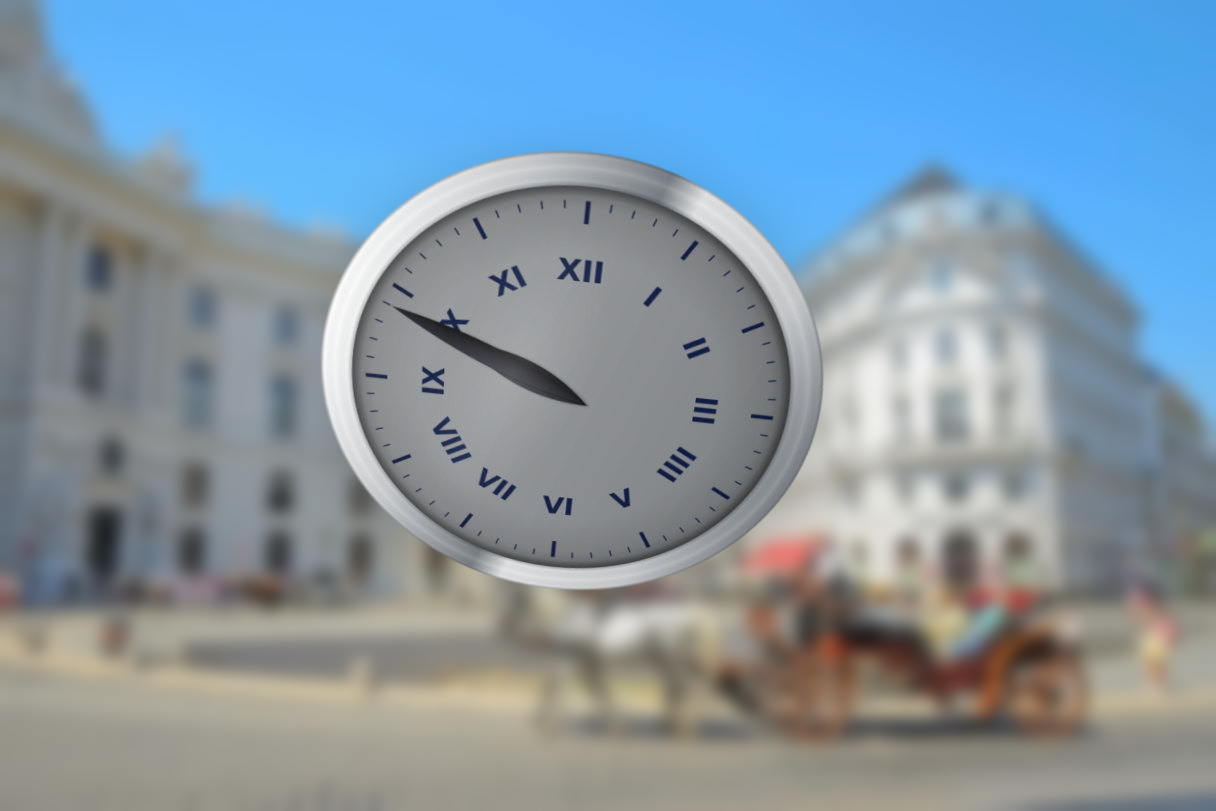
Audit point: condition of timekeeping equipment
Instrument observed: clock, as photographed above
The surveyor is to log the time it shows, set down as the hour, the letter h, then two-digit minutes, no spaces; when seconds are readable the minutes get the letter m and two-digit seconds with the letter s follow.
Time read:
9h49
